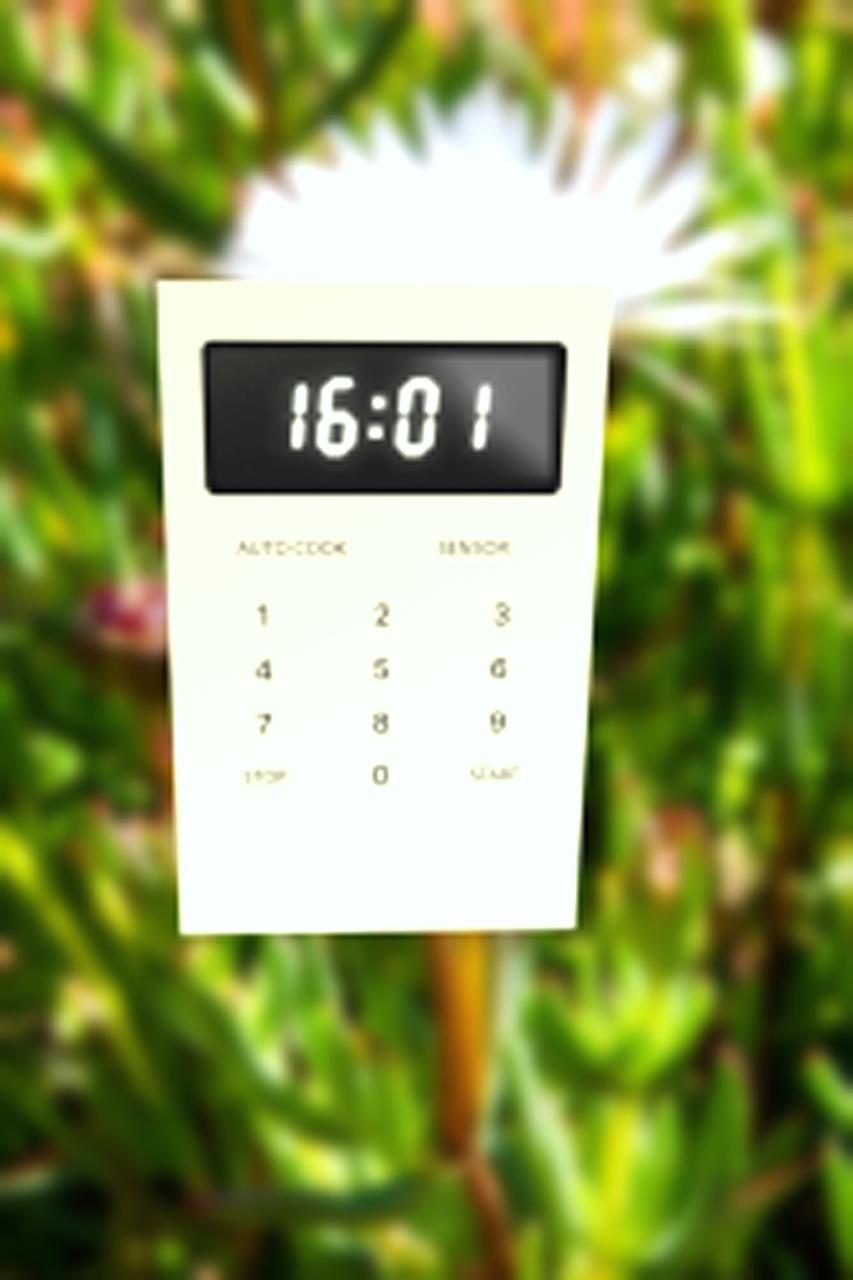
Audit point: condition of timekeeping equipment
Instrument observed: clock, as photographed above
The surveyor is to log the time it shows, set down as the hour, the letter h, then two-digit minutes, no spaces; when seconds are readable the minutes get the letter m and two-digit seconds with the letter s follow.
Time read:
16h01
